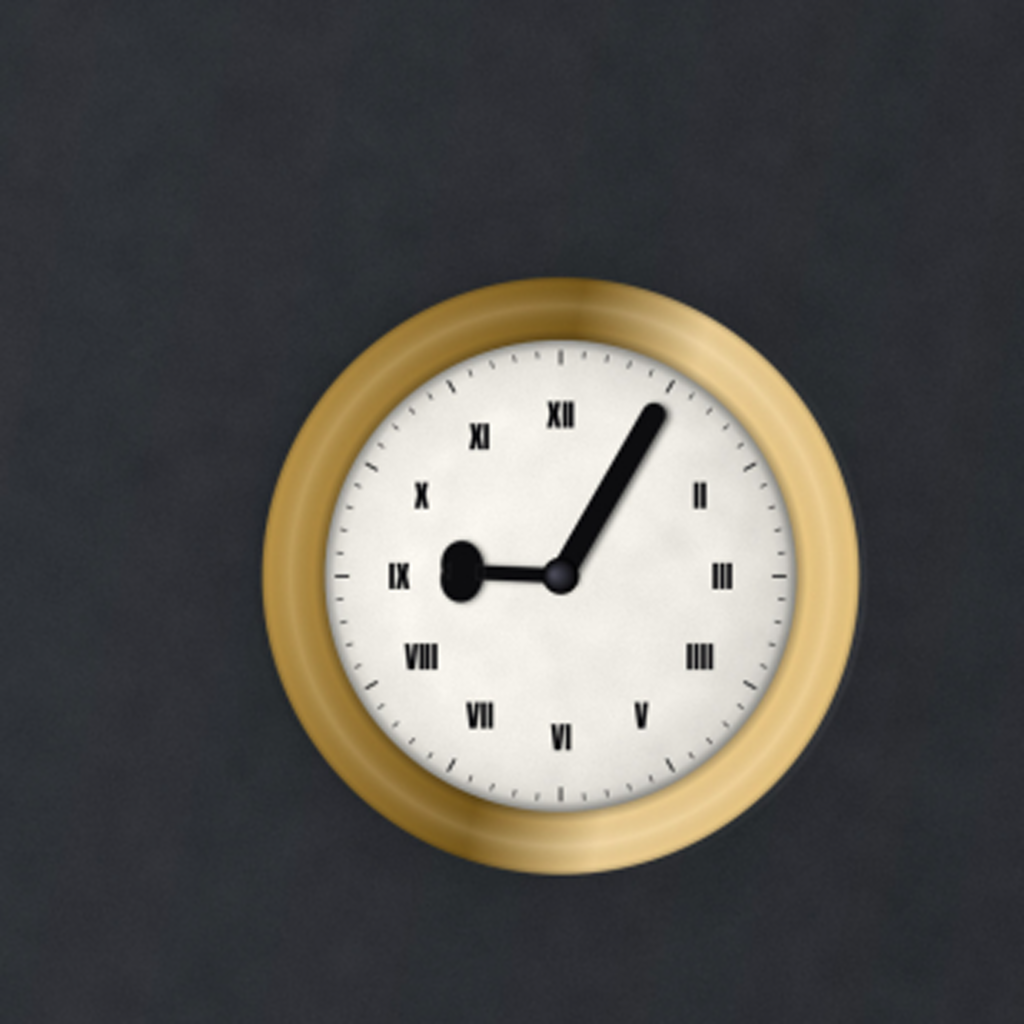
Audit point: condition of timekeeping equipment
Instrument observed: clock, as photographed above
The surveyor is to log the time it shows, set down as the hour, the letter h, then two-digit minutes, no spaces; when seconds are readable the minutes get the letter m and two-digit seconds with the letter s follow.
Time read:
9h05
